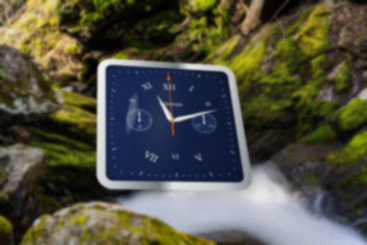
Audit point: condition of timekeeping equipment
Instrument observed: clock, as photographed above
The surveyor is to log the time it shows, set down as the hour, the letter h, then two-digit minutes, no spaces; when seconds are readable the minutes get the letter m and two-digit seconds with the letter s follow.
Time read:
11h12
